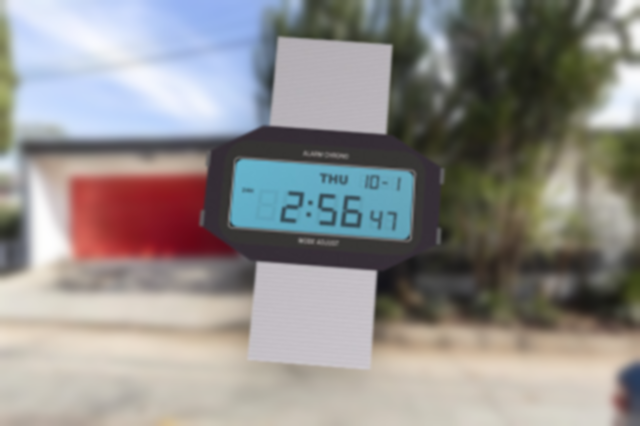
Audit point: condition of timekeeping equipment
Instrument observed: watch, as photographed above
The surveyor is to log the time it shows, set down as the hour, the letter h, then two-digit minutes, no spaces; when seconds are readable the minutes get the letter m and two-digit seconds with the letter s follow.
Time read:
2h56m47s
